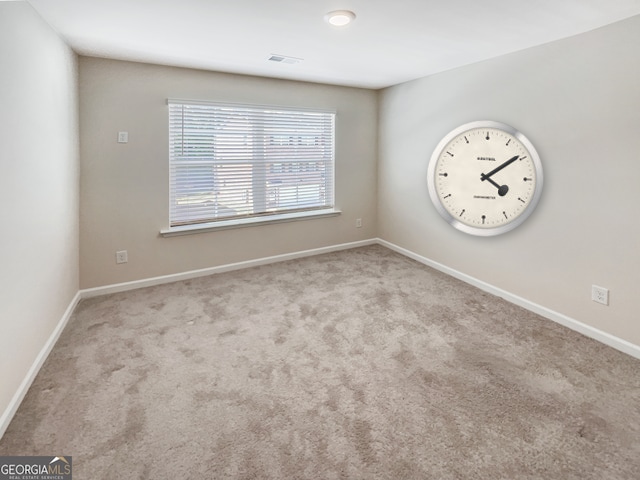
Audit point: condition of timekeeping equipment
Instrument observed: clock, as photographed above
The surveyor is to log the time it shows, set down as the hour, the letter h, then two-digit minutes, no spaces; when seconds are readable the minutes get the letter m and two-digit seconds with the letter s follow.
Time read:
4h09
